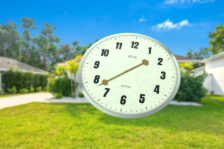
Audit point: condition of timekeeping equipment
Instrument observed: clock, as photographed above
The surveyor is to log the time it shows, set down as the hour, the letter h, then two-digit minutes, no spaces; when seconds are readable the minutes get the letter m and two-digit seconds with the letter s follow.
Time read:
1h38
